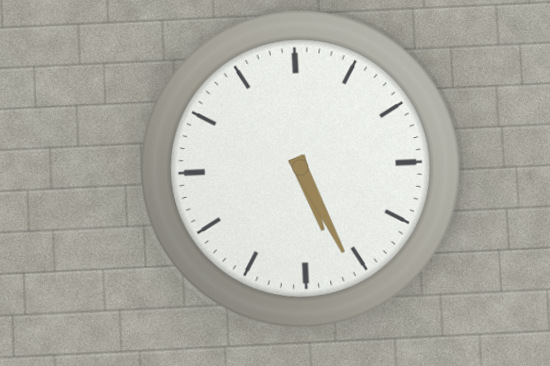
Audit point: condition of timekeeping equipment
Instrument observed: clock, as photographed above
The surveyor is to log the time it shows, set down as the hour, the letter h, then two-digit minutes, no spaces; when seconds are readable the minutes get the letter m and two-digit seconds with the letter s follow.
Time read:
5h26
